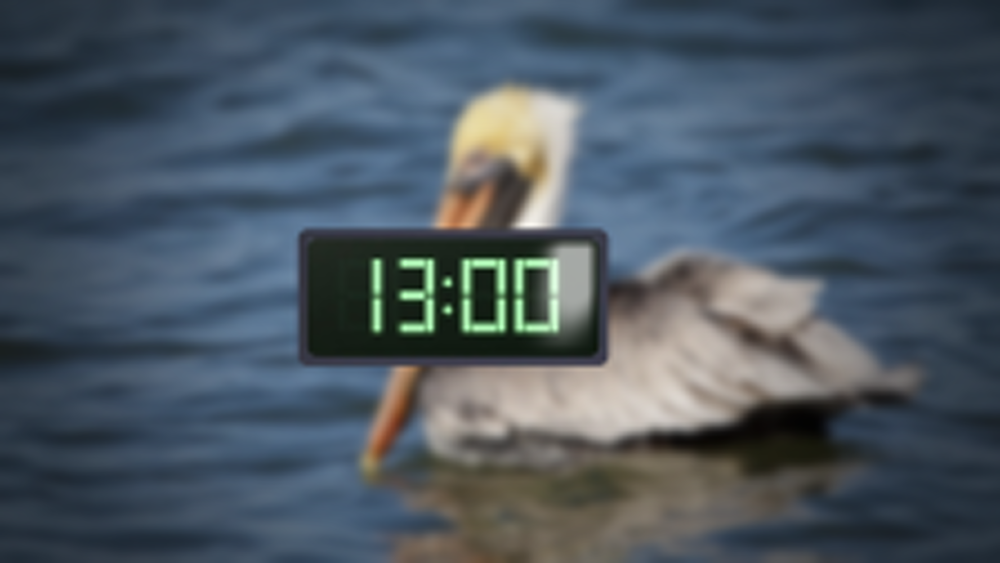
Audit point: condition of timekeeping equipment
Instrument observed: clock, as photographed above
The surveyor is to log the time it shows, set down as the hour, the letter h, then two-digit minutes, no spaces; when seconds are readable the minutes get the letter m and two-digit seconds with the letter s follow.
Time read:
13h00
